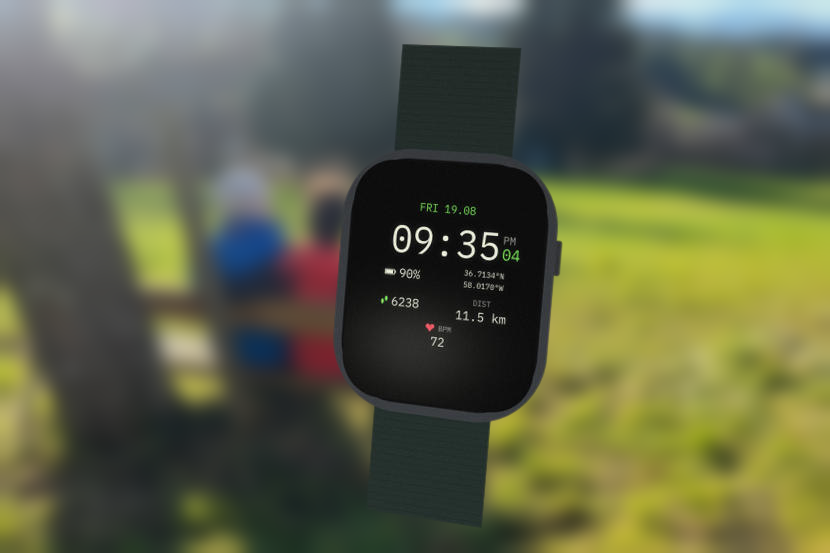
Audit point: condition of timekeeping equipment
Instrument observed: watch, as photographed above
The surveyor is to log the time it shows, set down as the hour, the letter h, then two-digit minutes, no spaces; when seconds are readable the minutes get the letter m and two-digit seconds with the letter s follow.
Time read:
9h35m04s
